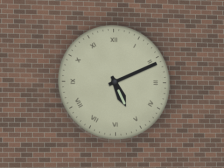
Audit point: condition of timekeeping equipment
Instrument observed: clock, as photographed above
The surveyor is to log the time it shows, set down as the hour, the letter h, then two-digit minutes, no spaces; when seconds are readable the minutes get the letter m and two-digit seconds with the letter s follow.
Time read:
5h11
